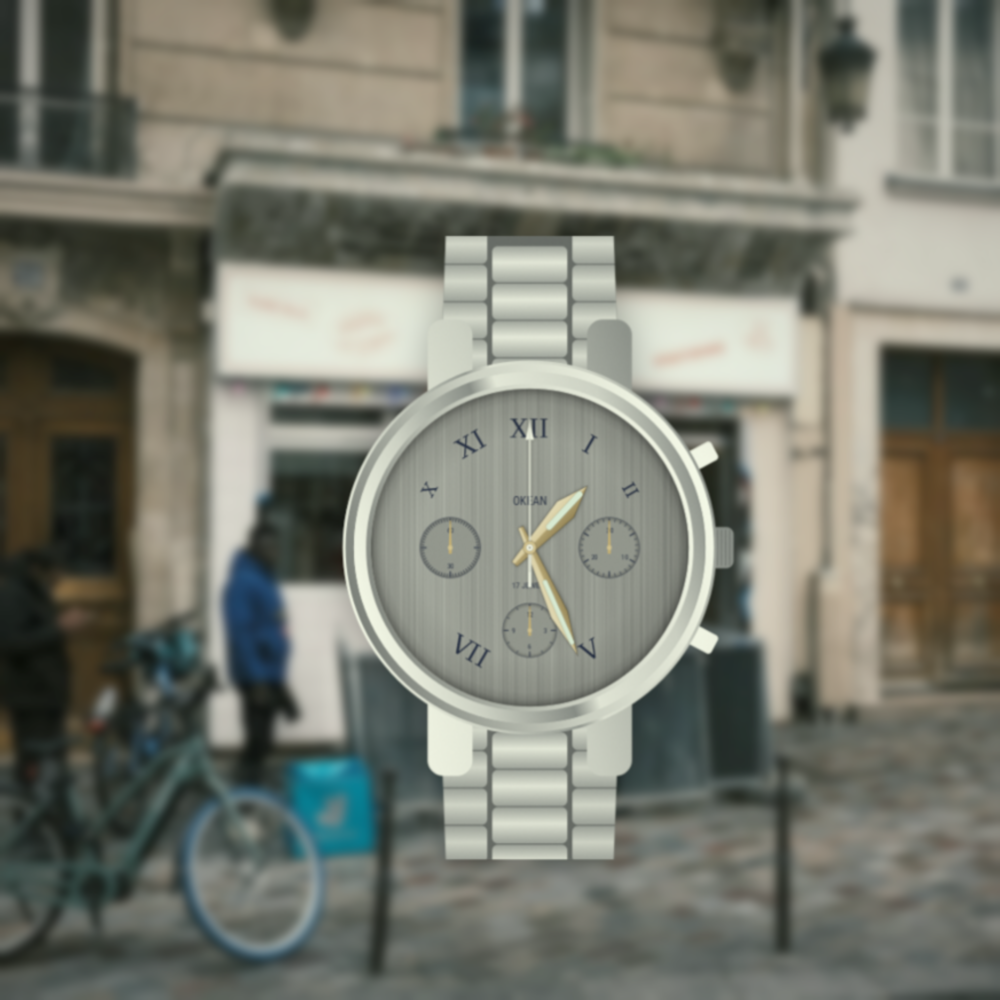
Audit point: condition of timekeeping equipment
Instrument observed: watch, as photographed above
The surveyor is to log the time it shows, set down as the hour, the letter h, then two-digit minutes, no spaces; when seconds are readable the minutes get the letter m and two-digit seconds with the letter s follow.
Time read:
1h26
